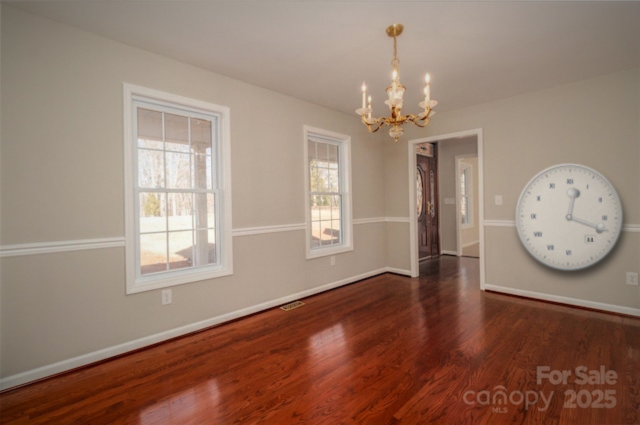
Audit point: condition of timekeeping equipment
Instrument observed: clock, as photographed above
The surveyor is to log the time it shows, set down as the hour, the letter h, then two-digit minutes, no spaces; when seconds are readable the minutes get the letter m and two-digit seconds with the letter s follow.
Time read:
12h18
